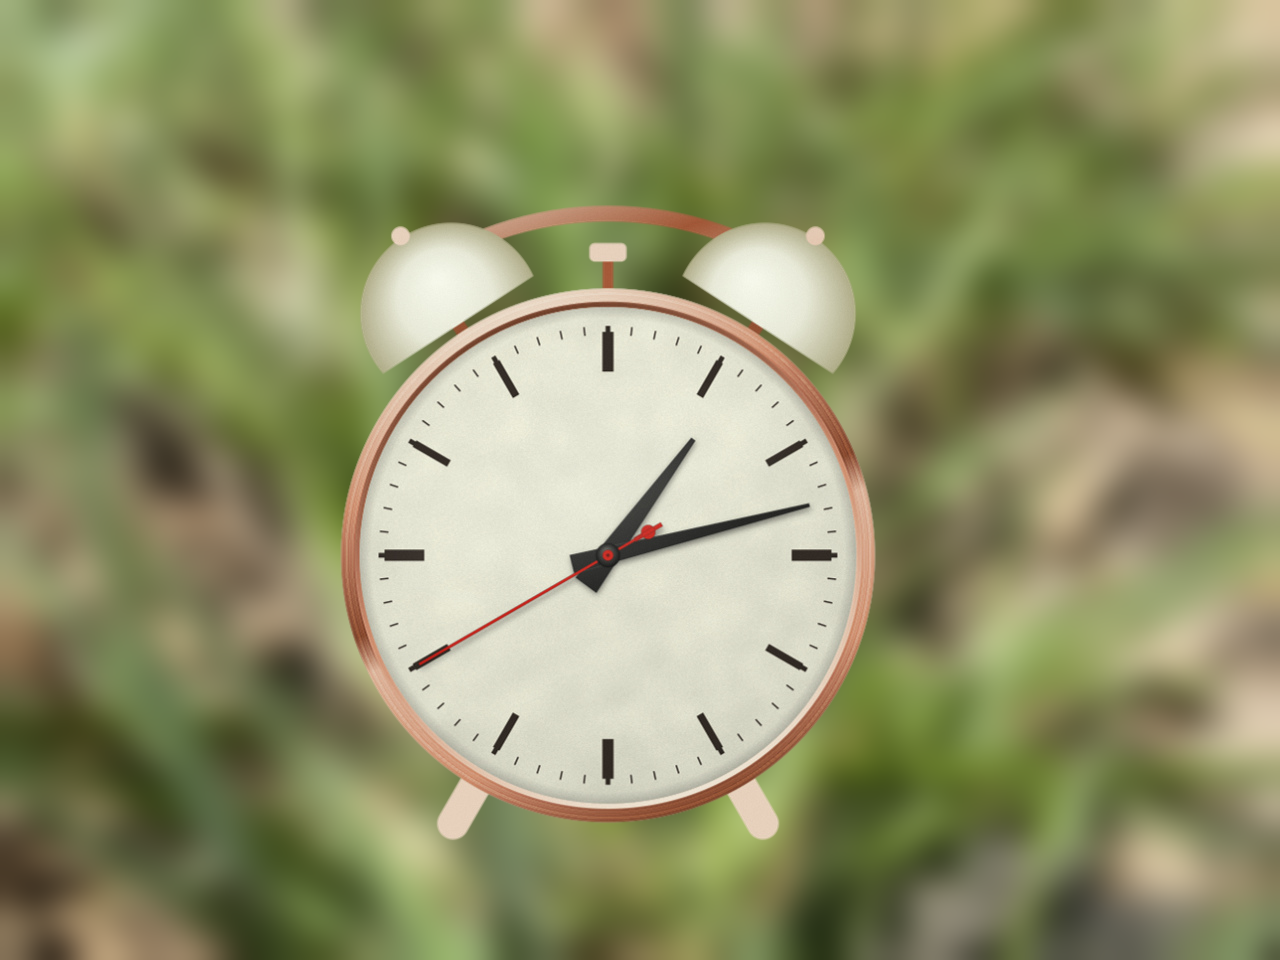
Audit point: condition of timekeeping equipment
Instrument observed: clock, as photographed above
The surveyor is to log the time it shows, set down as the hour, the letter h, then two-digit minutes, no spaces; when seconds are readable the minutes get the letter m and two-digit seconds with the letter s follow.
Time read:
1h12m40s
